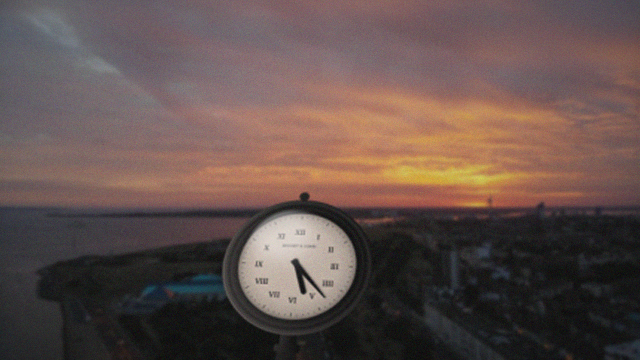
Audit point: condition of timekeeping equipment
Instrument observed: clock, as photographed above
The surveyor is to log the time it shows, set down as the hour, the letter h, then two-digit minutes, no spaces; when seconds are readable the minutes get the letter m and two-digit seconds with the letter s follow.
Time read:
5h23
